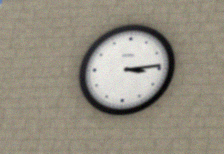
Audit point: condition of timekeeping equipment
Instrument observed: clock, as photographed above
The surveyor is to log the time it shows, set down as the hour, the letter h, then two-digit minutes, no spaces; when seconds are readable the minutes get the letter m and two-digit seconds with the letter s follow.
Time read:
3h14
